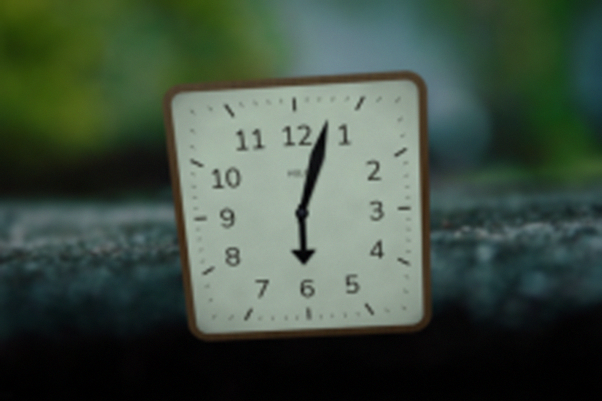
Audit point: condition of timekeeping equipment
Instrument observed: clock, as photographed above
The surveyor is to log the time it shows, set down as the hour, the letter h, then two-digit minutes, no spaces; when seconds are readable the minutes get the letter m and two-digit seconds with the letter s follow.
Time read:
6h03
